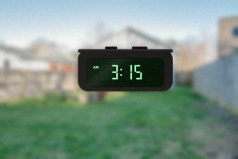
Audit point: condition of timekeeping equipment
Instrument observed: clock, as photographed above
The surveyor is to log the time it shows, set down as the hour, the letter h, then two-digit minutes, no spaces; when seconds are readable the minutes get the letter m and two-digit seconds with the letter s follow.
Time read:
3h15
